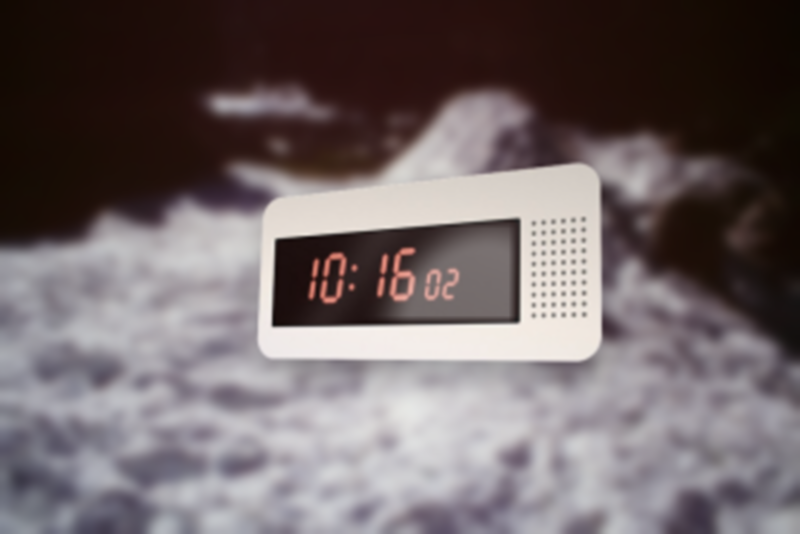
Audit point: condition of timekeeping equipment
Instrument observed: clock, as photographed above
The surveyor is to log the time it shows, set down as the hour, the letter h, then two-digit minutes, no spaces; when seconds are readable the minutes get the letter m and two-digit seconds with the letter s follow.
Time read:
10h16m02s
